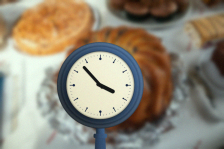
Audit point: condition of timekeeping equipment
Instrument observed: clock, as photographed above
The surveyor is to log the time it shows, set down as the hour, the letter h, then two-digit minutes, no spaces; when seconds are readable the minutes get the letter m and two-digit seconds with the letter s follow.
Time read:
3h53
